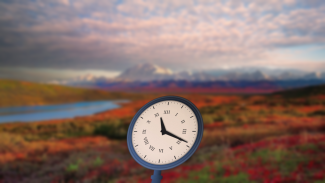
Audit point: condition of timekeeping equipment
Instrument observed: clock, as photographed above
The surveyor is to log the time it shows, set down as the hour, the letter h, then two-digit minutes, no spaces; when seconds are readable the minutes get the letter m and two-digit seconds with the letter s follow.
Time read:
11h19
